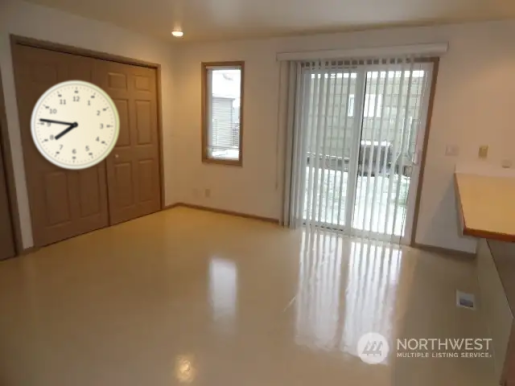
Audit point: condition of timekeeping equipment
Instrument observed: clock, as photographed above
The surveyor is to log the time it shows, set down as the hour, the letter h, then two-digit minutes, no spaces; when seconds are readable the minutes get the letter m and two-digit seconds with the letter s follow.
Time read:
7h46
